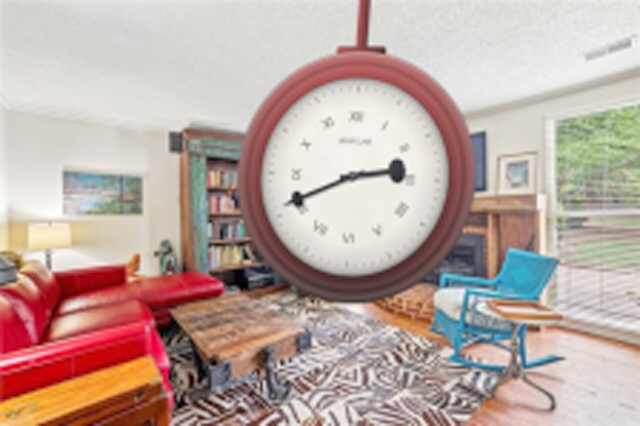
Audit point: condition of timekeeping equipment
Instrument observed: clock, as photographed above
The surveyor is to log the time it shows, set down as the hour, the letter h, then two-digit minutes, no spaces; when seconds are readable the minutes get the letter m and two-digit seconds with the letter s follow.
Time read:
2h41
